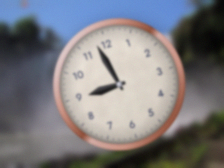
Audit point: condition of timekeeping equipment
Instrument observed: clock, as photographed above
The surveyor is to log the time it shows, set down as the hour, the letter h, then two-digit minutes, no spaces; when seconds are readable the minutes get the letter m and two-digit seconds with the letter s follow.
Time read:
8h58
